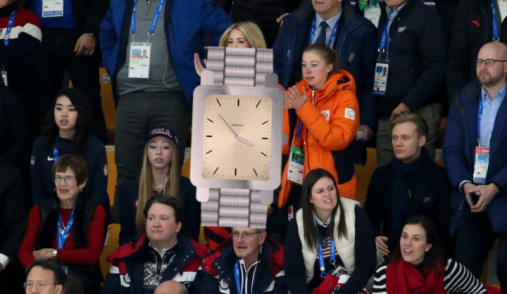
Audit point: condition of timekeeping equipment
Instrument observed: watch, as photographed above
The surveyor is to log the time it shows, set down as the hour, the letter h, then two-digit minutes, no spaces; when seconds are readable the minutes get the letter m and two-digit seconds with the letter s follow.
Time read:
3h53
